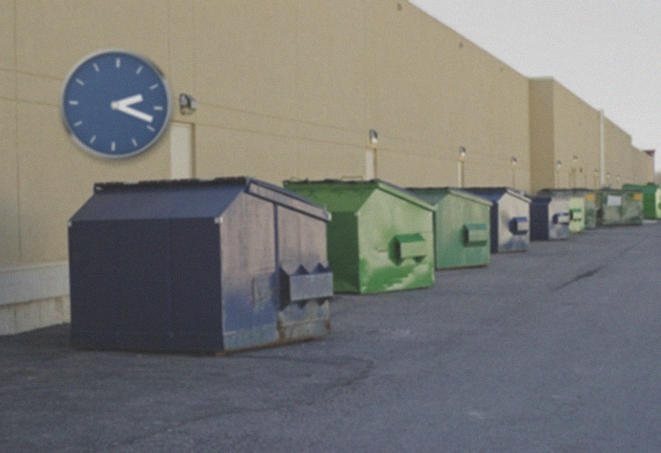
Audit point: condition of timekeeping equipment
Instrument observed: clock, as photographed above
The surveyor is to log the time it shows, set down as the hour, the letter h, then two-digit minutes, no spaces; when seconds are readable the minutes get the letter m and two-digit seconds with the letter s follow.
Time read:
2h18
